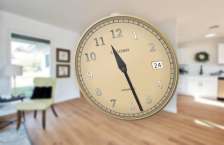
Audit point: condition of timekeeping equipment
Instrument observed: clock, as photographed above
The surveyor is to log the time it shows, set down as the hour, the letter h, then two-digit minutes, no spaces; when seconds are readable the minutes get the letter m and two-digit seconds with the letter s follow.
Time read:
11h28
